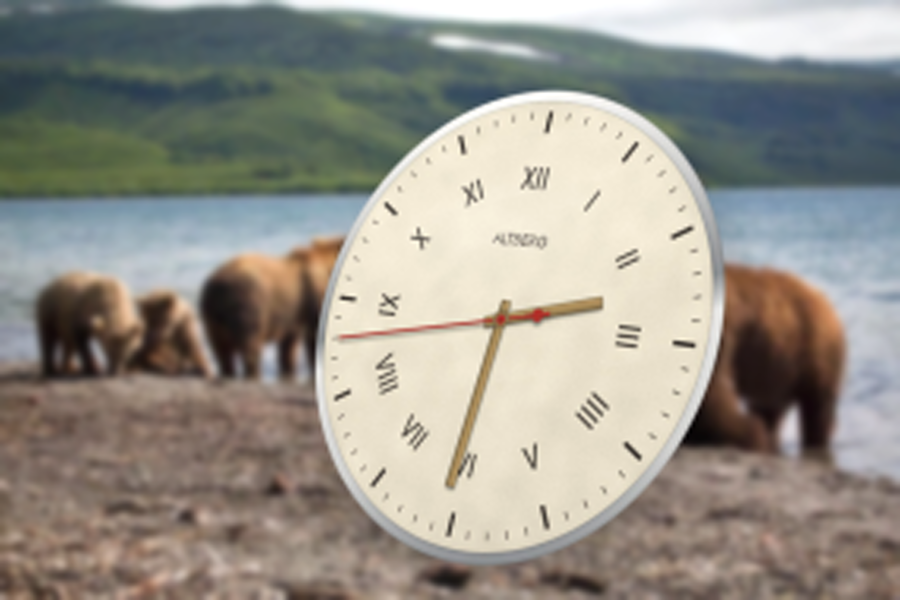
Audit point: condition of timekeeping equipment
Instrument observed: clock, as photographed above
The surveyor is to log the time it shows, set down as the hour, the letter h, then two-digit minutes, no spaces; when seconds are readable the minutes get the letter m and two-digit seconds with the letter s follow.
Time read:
2h30m43s
